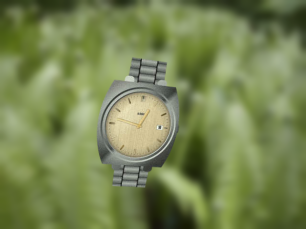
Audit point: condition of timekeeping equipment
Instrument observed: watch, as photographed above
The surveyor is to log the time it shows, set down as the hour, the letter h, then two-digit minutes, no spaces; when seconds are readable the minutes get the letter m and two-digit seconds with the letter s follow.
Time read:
12h47
